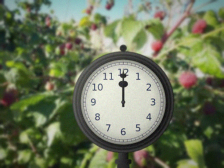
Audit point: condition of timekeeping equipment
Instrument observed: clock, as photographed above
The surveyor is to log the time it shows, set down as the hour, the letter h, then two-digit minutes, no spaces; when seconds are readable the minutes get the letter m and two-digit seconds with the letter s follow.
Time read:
12h00
